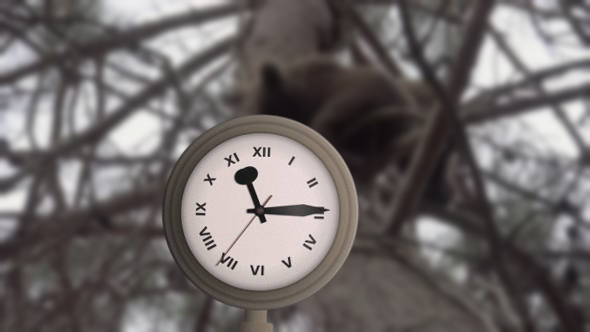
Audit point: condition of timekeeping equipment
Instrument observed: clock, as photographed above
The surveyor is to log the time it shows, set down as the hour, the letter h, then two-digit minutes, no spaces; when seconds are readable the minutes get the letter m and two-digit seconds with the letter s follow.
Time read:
11h14m36s
